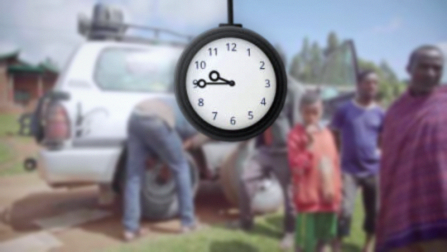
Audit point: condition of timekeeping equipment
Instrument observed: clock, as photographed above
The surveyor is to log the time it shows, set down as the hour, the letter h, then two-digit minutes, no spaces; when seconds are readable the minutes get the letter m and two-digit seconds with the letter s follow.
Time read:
9h45
